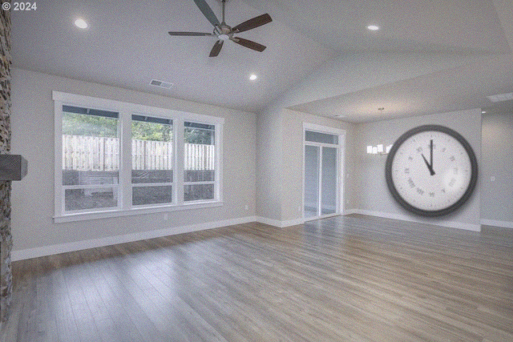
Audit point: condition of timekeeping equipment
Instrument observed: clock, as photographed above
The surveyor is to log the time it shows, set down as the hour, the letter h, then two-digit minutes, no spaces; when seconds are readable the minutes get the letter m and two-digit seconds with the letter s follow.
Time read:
11h00
